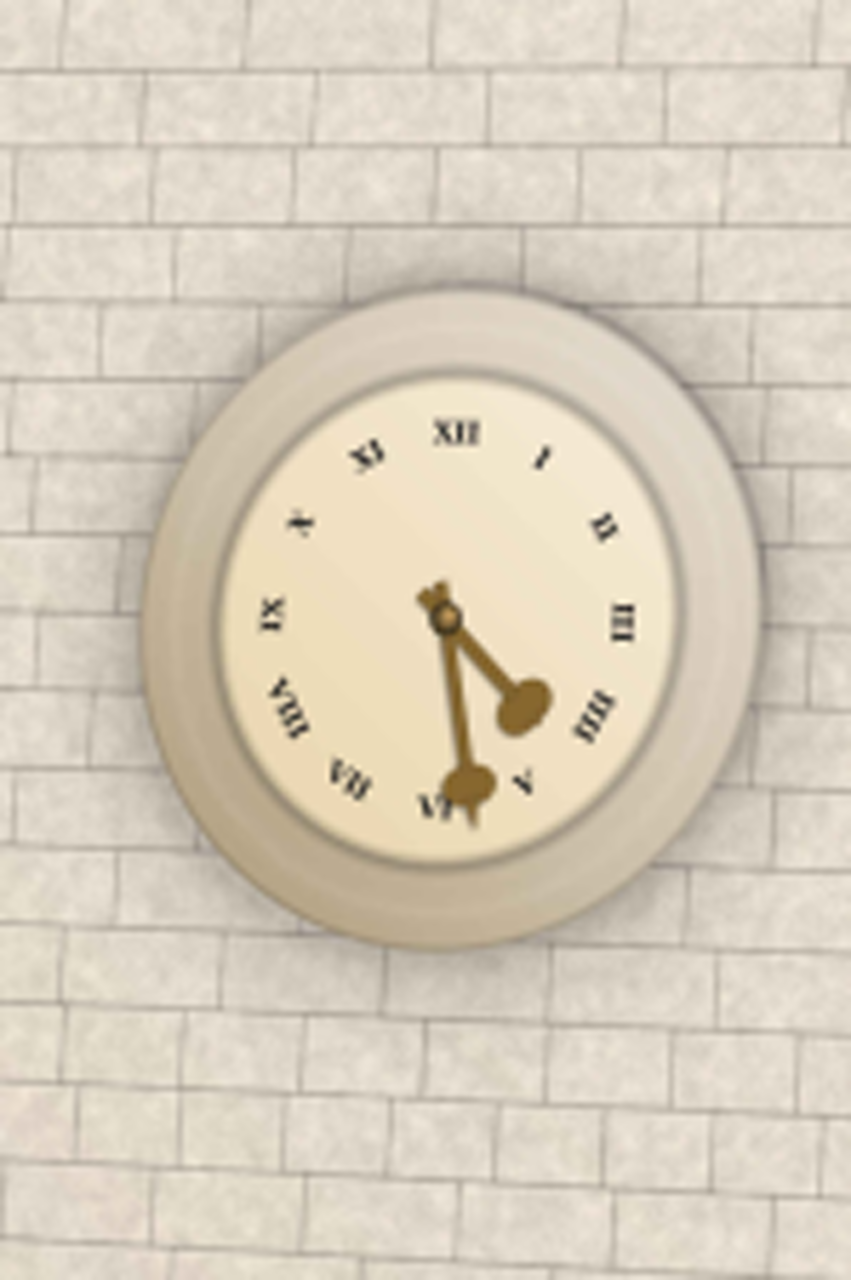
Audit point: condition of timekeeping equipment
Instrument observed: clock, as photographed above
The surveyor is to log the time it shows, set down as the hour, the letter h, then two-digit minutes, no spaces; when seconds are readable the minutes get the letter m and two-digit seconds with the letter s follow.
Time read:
4h28
